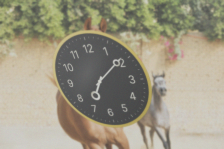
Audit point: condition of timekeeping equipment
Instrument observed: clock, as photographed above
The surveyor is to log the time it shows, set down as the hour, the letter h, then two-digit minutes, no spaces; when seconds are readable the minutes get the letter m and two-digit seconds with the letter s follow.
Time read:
7h09
